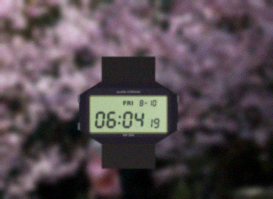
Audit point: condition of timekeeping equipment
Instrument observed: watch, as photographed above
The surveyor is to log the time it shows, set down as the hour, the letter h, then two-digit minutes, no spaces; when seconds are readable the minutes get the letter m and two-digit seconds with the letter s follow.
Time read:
6h04m19s
